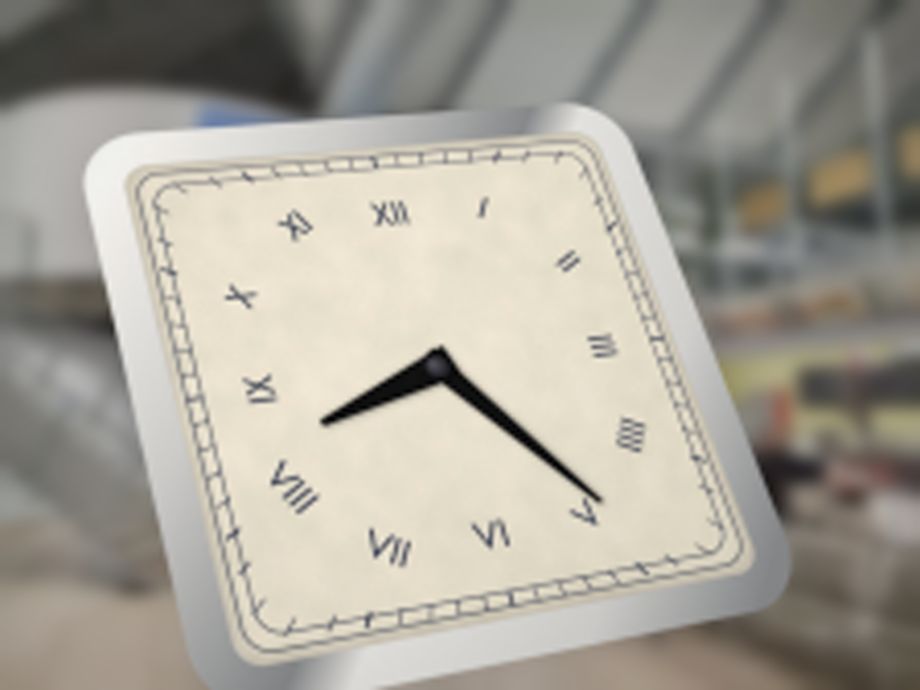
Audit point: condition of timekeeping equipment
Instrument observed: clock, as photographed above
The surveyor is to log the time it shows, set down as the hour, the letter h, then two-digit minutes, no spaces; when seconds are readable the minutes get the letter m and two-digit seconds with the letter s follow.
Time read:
8h24
